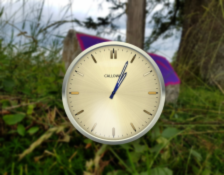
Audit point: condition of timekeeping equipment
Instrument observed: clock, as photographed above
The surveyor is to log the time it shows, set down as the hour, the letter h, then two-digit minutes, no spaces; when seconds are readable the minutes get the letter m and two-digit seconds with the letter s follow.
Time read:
1h04
